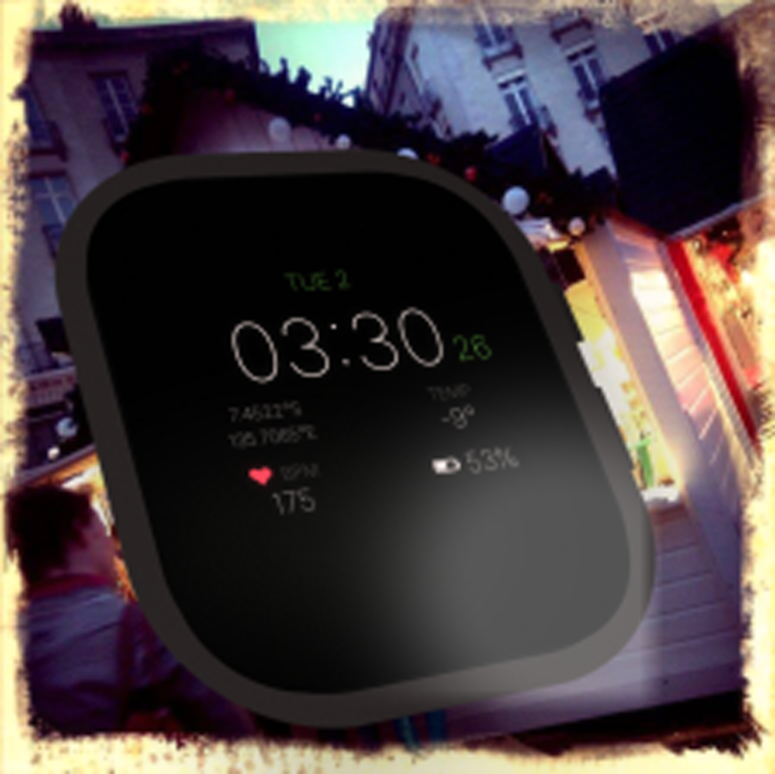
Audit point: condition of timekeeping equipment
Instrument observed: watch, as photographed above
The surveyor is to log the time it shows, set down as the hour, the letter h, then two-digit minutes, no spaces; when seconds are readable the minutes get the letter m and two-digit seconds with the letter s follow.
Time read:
3h30m26s
